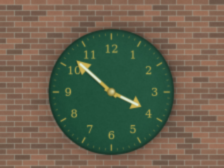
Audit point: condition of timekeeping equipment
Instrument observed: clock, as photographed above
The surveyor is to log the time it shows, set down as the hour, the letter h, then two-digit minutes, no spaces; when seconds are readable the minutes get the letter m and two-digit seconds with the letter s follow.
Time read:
3h52
